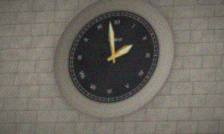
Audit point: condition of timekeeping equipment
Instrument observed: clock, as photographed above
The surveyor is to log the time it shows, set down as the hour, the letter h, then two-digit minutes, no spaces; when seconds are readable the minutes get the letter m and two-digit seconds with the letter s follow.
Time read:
1h58
